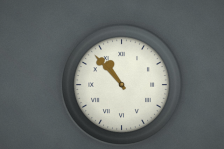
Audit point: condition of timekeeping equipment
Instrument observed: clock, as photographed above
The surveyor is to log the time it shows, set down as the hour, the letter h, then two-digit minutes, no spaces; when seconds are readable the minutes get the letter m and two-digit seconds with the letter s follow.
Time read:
10h53
